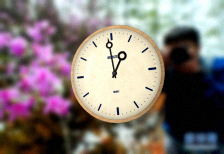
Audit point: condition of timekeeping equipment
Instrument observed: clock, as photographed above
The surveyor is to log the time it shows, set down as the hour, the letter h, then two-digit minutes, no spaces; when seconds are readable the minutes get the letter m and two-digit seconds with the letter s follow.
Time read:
12h59
